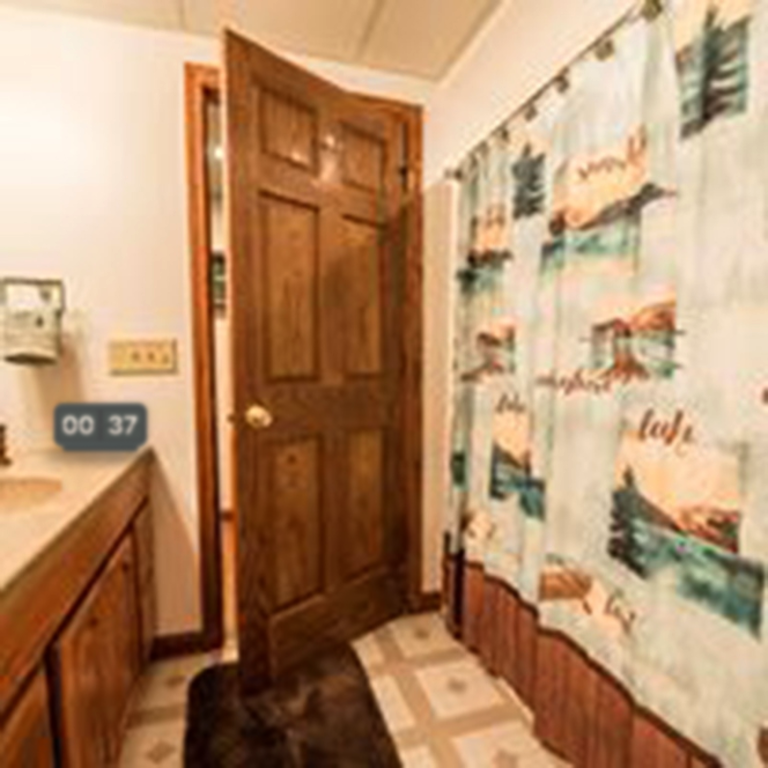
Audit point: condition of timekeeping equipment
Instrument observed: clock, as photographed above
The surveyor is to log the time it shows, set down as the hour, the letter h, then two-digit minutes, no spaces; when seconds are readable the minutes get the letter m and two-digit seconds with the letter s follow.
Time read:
0h37
